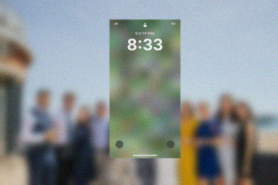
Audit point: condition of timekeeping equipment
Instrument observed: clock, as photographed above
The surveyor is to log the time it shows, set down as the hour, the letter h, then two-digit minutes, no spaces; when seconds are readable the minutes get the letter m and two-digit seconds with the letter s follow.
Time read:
8h33
